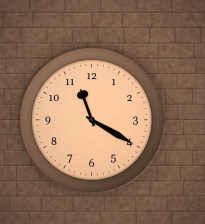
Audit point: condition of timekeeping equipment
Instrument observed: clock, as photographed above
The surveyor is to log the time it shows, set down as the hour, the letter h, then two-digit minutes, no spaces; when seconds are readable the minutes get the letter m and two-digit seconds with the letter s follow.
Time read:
11h20
